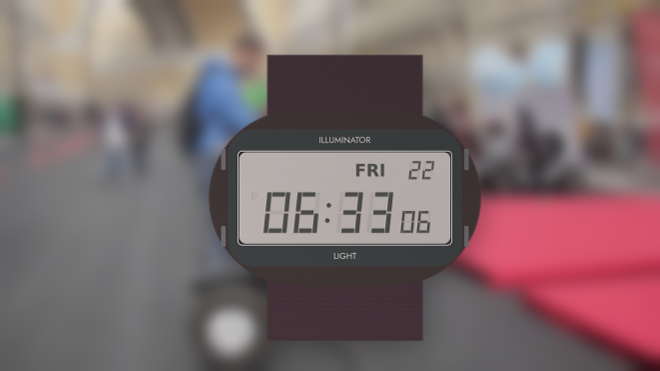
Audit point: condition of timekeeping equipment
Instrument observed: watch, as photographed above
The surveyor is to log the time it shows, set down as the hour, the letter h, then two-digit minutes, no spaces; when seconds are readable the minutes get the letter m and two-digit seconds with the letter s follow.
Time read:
6h33m06s
